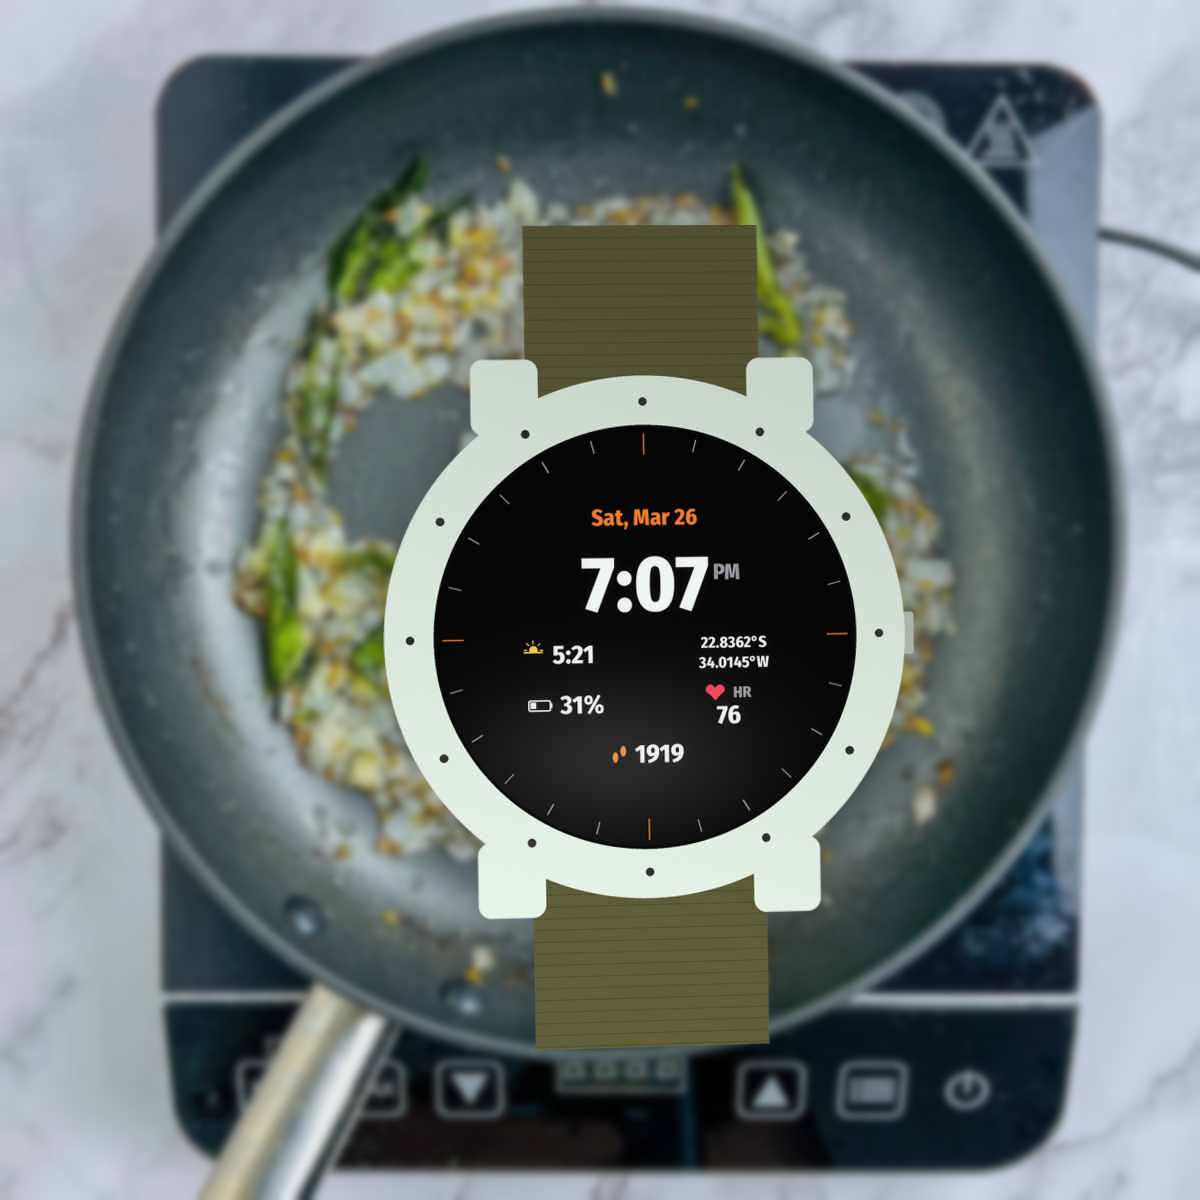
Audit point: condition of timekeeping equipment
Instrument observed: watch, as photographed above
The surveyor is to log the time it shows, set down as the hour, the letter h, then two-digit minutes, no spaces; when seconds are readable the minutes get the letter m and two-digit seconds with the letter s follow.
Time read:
7h07
